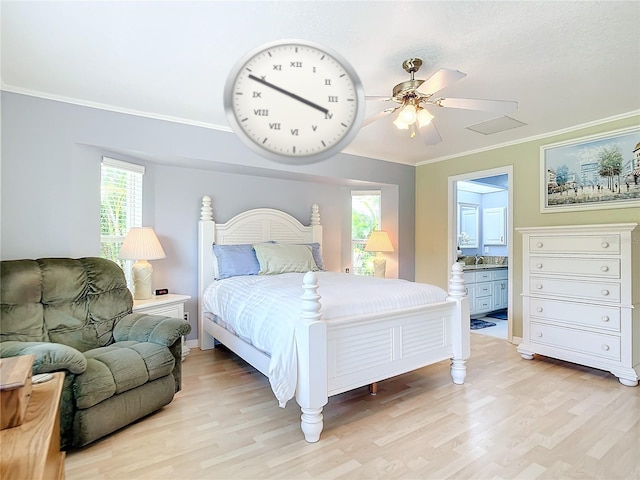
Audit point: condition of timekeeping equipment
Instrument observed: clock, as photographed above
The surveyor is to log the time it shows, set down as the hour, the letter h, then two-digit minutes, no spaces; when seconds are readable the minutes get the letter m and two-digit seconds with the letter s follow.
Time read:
3h49
